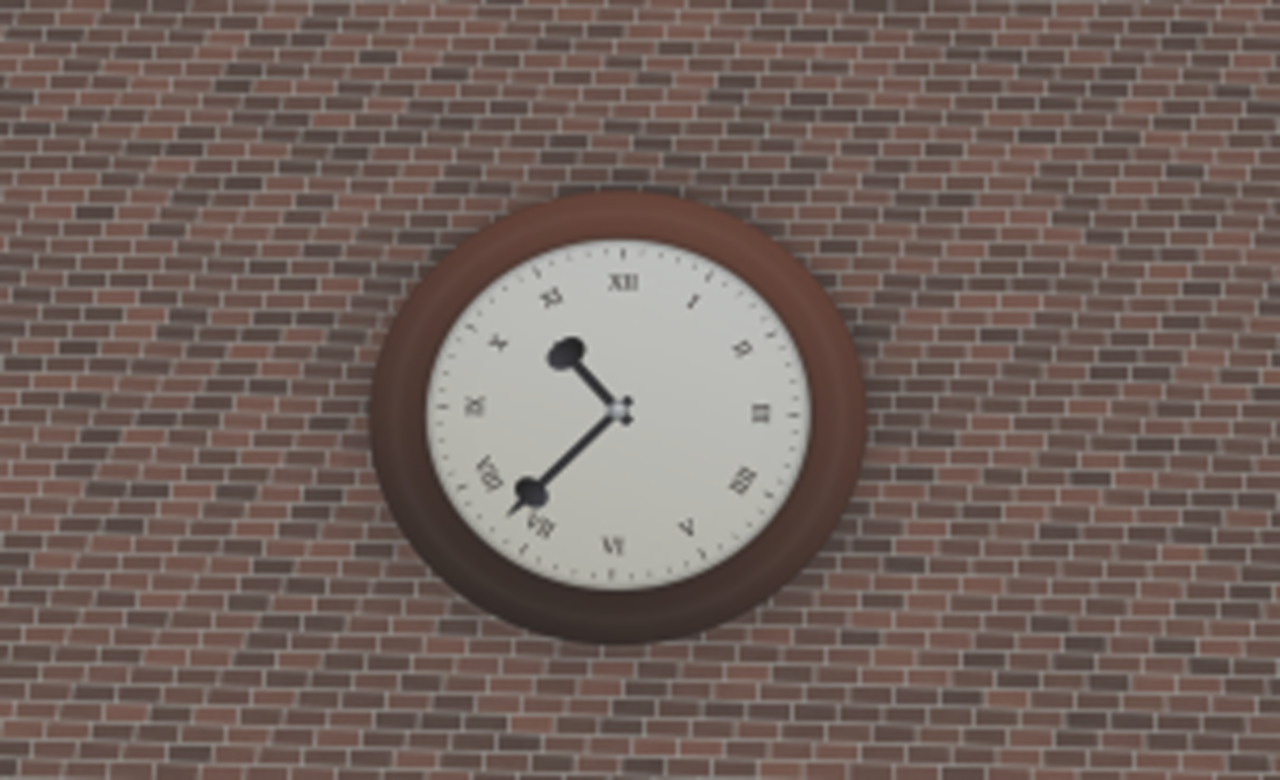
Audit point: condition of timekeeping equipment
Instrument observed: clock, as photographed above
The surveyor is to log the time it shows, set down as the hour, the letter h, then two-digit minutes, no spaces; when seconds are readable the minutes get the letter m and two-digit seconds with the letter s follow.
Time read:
10h37
